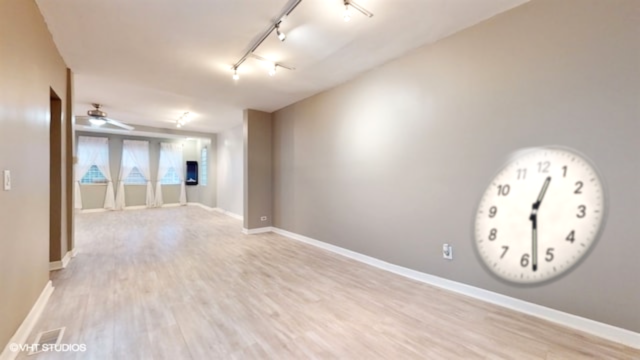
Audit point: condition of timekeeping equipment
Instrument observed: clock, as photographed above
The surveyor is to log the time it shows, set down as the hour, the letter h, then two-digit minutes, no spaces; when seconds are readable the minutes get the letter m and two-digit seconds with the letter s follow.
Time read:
12h28
